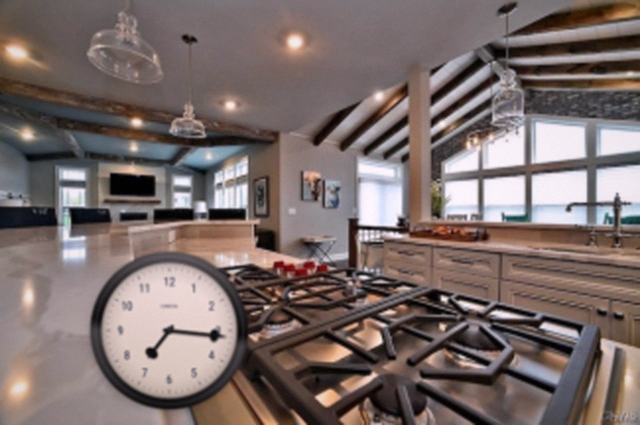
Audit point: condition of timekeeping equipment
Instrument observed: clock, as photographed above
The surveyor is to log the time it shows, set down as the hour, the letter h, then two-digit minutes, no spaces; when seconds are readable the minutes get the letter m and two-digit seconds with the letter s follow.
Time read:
7h16
